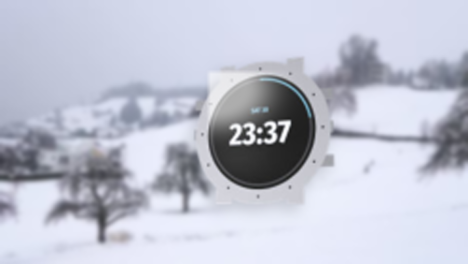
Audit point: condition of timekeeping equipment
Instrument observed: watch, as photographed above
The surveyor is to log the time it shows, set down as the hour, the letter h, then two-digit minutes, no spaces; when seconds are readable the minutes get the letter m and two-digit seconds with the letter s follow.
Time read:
23h37
